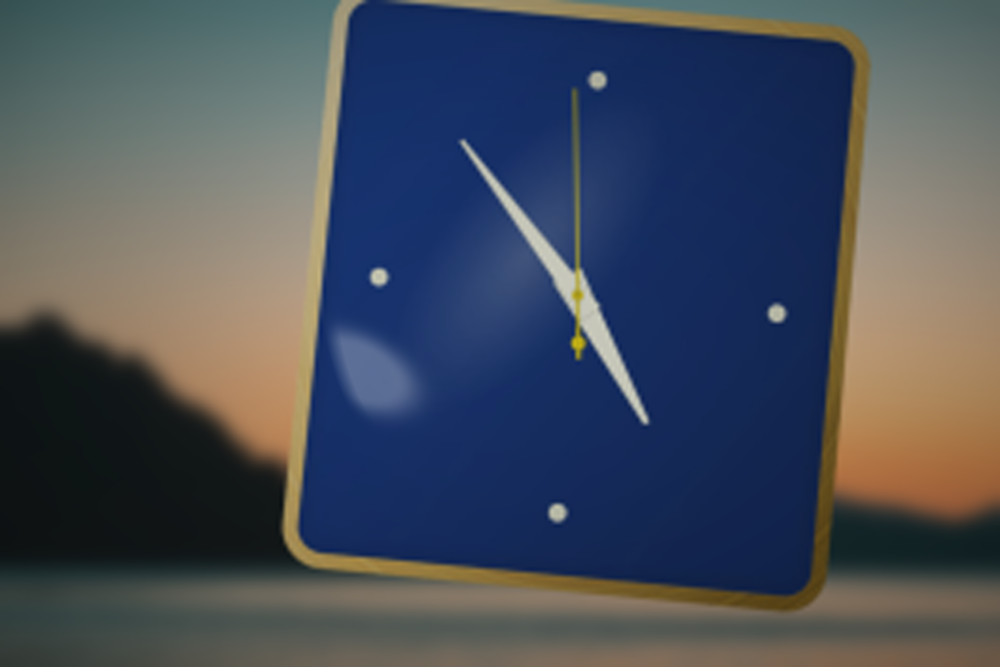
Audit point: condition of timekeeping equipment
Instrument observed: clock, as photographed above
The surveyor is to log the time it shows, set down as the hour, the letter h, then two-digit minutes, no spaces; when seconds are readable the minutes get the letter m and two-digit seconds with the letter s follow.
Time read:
4h52m59s
